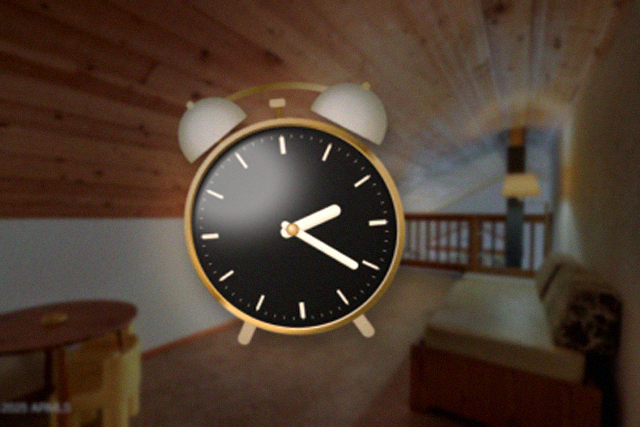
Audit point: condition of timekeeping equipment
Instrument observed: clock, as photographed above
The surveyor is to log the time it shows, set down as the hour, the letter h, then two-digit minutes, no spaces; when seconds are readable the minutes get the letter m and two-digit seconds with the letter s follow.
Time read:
2h21
